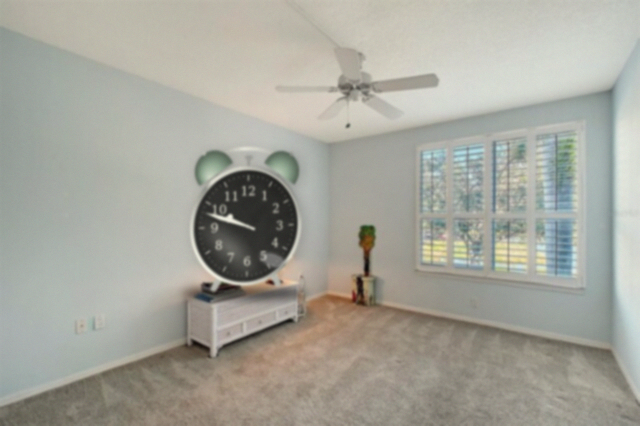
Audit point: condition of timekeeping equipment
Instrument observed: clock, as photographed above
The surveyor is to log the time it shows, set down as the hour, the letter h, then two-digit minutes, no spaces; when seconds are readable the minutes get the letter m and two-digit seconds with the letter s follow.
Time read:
9h48
